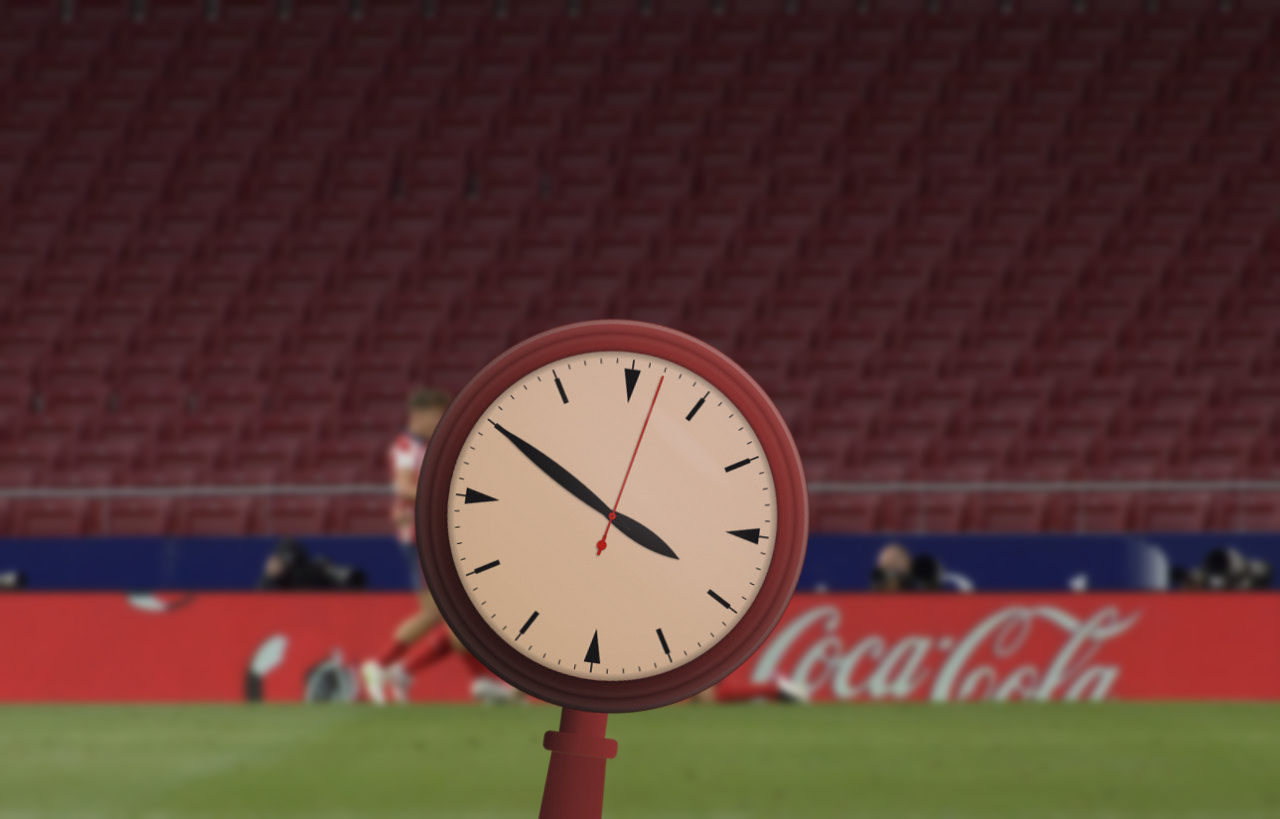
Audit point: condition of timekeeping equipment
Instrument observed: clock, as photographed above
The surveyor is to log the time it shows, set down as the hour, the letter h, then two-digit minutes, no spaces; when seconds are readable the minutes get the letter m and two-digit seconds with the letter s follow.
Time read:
3h50m02s
